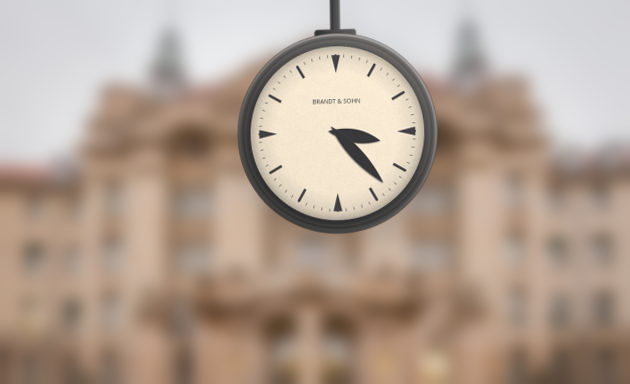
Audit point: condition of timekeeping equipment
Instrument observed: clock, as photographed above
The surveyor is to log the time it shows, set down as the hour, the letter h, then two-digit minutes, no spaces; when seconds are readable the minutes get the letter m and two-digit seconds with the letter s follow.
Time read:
3h23
